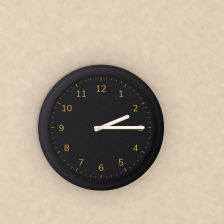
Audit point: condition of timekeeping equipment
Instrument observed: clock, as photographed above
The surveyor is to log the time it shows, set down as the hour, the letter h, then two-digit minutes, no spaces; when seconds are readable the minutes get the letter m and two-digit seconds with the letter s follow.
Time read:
2h15
